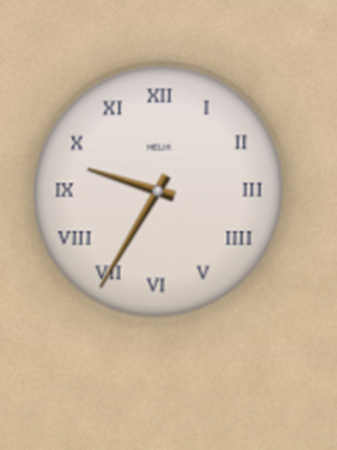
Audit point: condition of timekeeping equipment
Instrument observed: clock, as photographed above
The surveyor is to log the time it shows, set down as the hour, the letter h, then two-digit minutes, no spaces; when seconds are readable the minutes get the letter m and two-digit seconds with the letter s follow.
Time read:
9h35
